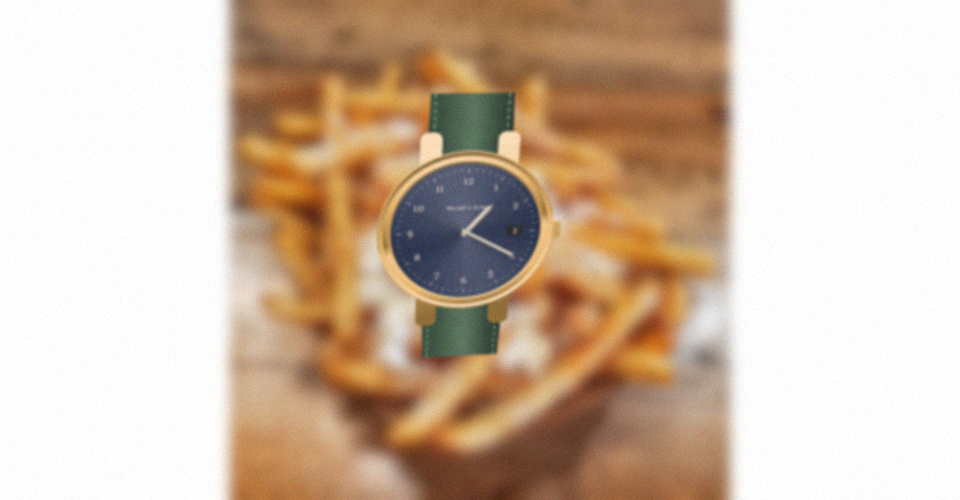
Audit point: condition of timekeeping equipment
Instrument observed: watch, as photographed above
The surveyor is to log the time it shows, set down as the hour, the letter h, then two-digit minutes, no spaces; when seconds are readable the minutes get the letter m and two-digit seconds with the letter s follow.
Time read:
1h20
